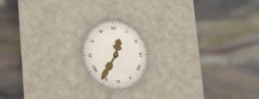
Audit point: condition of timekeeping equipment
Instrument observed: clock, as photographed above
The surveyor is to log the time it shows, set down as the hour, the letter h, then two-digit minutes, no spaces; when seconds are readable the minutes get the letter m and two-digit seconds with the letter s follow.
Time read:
12h36
